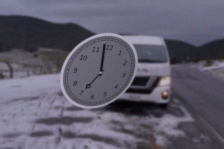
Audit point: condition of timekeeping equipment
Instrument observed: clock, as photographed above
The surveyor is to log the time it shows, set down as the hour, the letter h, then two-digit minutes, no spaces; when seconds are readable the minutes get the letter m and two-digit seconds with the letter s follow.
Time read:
6h58
